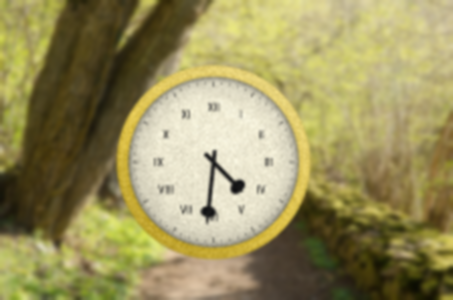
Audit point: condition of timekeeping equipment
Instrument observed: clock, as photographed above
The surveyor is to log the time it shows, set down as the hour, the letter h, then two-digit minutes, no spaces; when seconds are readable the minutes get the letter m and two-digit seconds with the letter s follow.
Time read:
4h31
